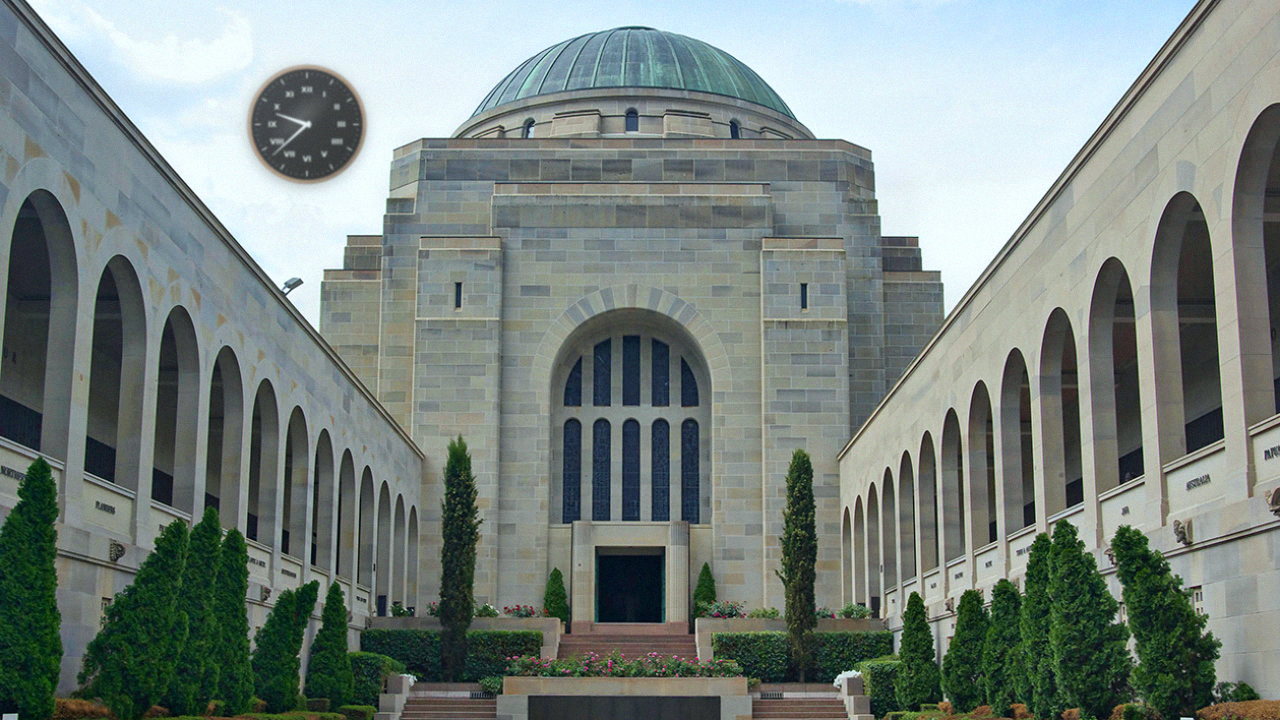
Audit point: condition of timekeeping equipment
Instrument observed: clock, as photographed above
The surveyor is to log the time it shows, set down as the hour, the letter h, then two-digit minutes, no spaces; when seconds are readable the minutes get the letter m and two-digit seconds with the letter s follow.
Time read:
9h38
